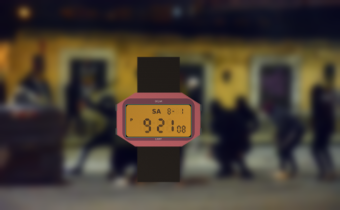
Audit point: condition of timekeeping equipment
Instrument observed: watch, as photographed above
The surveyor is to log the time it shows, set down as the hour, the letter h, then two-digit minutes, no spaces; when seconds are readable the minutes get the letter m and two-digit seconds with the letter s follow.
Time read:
9h21m08s
